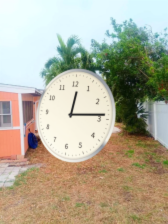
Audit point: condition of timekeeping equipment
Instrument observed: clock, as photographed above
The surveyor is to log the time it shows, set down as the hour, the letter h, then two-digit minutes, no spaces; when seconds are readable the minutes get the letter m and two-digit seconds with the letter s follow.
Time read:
12h14
